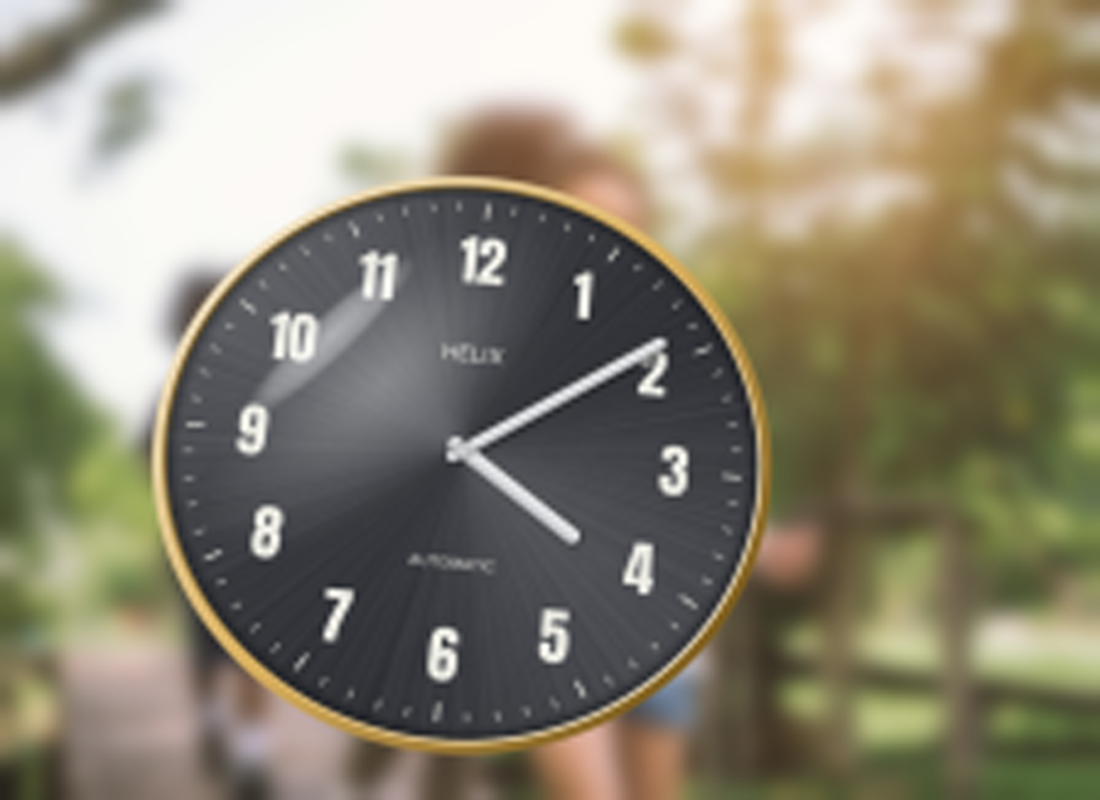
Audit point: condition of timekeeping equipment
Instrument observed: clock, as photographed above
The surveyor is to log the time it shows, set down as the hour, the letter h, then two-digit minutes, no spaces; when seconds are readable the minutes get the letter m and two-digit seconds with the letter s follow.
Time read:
4h09
